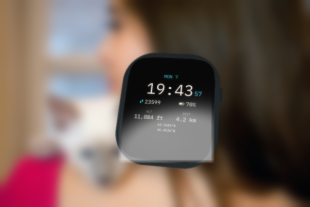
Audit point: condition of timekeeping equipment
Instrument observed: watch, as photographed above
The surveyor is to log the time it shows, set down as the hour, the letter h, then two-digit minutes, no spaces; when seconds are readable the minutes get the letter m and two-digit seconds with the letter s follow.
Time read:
19h43
